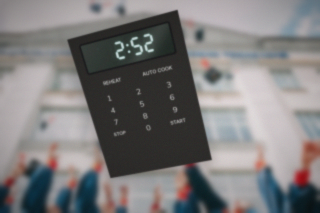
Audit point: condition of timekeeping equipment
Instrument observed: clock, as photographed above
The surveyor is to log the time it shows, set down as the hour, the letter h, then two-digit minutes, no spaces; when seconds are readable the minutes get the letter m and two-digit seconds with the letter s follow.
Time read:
2h52
